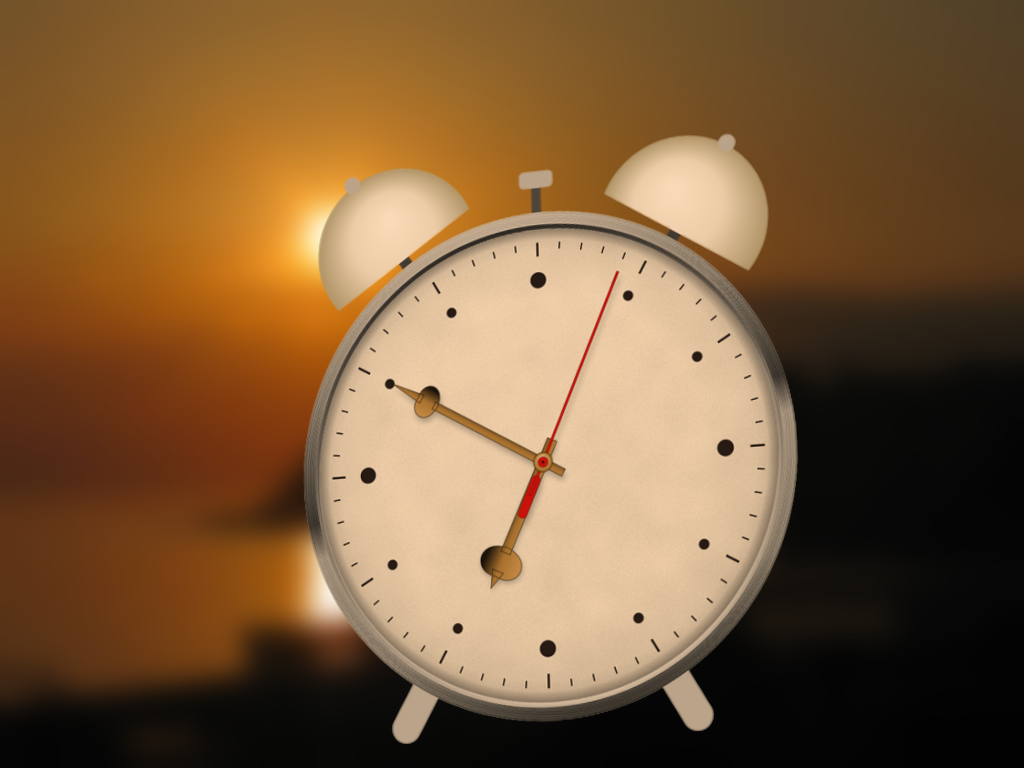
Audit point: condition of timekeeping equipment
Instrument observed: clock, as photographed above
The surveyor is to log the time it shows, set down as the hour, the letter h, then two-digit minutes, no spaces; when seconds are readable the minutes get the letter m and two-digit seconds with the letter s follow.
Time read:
6h50m04s
